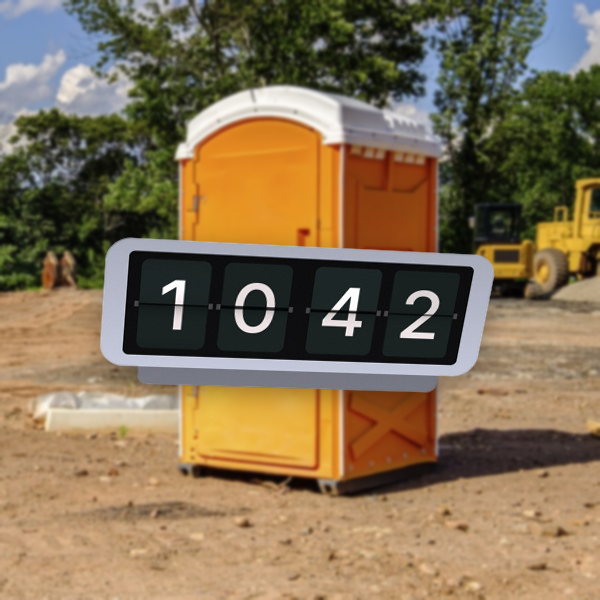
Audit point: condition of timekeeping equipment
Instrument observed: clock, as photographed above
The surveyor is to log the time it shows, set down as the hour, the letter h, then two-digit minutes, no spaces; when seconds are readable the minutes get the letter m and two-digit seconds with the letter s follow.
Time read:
10h42
